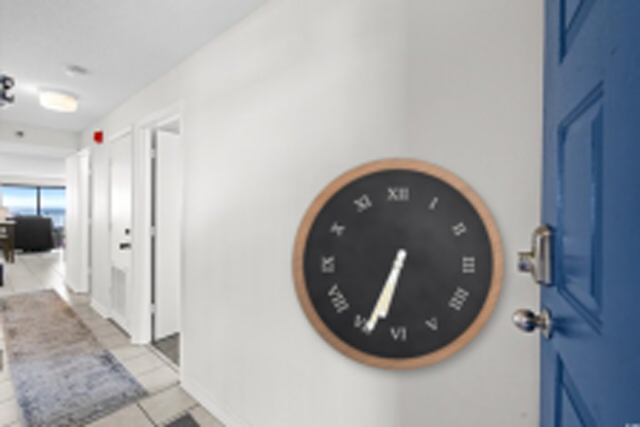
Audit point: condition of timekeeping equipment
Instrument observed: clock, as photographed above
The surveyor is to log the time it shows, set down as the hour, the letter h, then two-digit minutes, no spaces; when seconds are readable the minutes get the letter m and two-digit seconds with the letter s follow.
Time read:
6h34
